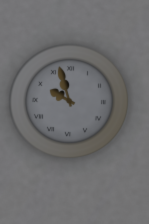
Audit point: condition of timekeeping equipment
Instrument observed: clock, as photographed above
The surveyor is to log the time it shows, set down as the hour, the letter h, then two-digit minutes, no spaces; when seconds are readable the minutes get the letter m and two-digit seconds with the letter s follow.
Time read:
9h57
